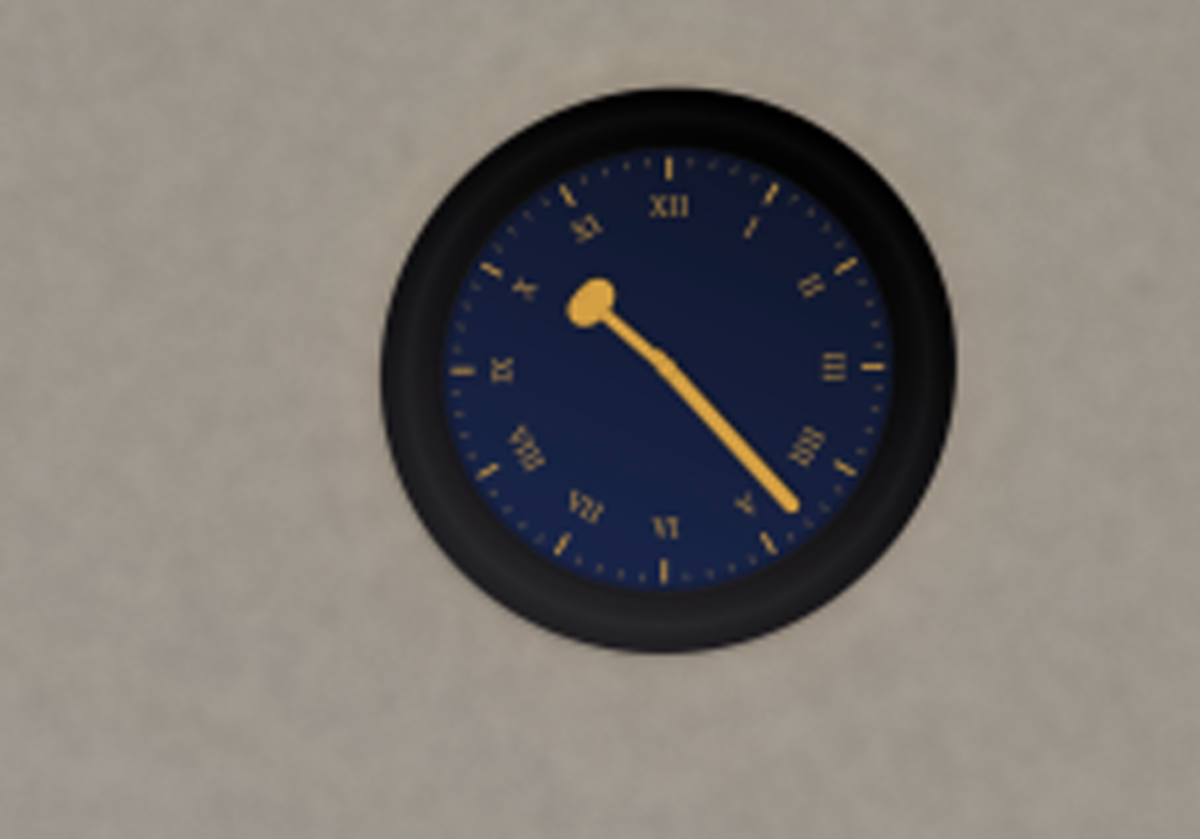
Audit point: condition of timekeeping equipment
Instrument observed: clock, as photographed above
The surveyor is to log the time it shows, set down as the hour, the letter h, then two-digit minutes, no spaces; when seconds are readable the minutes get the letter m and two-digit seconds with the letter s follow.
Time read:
10h23
